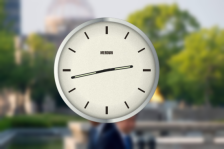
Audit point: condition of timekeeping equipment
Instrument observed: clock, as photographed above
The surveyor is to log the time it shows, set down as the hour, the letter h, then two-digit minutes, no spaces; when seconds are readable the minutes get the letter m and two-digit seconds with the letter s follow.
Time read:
2h43
